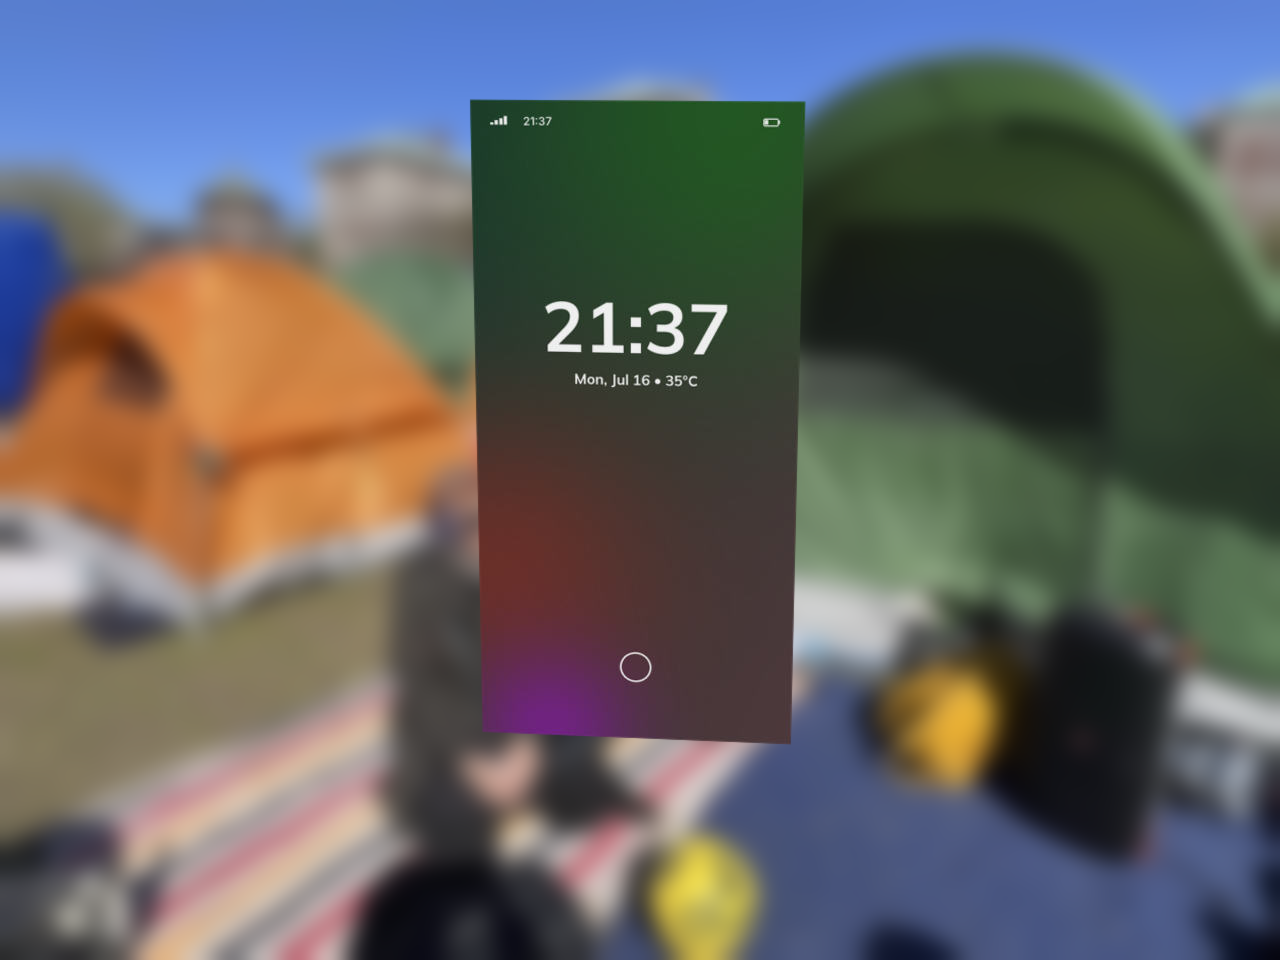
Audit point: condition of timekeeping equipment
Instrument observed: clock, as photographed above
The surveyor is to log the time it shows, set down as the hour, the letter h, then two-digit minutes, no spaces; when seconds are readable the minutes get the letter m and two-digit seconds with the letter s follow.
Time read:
21h37
